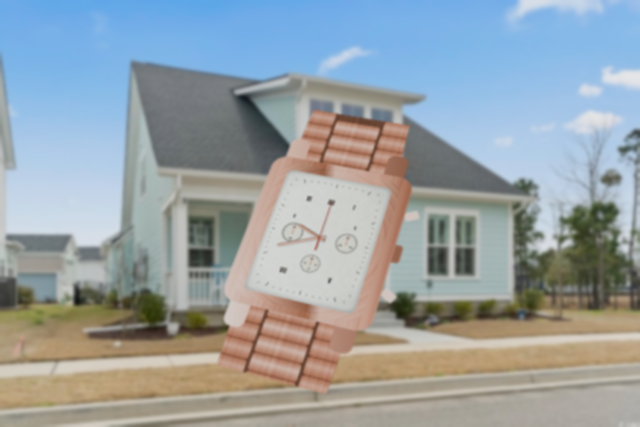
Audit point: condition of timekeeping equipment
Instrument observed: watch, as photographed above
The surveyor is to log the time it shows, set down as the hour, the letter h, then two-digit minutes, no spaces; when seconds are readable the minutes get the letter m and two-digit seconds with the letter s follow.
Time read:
9h41
